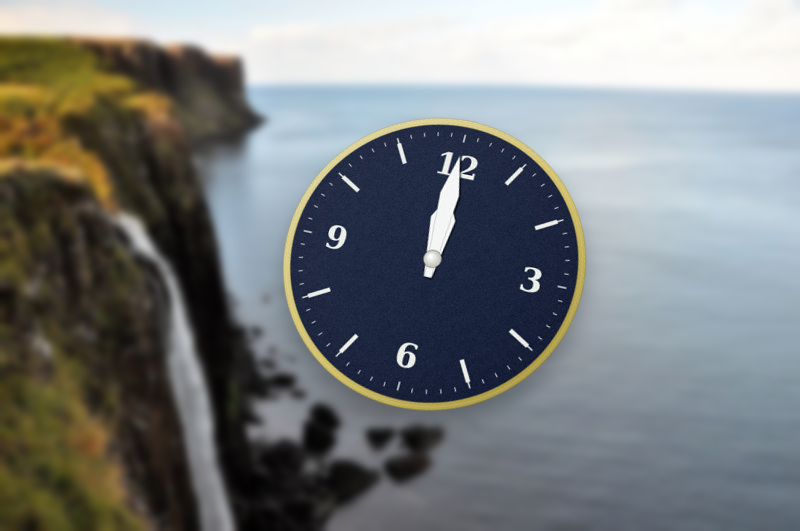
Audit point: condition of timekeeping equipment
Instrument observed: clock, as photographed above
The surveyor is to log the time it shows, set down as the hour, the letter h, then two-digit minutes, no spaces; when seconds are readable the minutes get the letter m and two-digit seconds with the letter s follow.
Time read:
12h00
